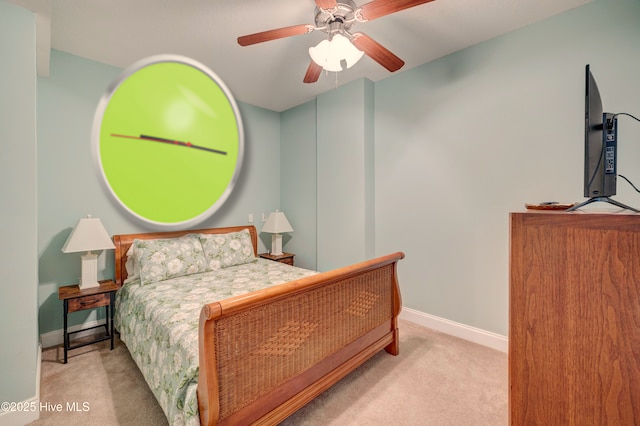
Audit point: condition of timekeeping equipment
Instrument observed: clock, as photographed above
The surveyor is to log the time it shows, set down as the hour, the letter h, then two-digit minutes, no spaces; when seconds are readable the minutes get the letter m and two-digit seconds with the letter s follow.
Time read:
9h16m46s
